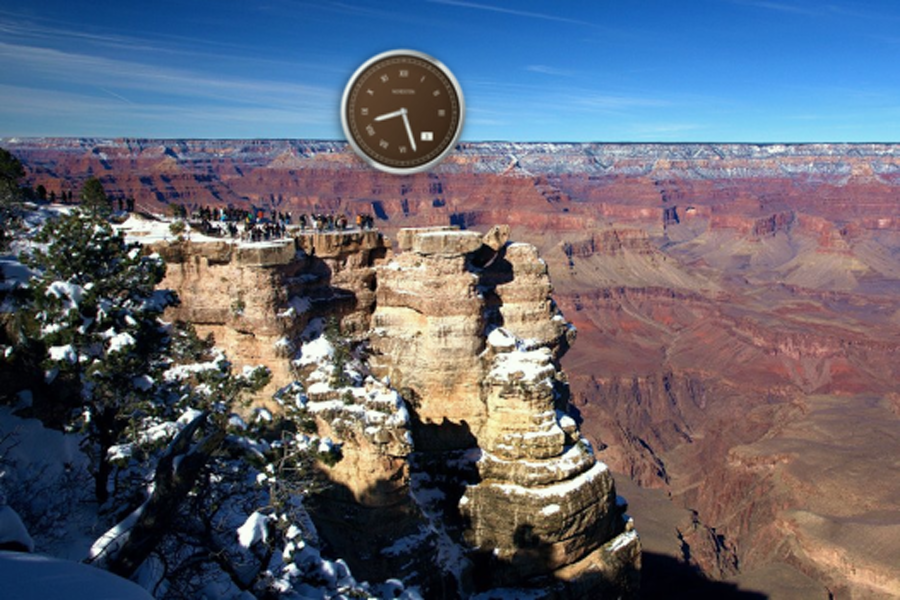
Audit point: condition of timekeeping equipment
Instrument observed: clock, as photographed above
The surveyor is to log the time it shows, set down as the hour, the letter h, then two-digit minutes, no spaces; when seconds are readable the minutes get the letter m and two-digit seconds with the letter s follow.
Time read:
8h27
